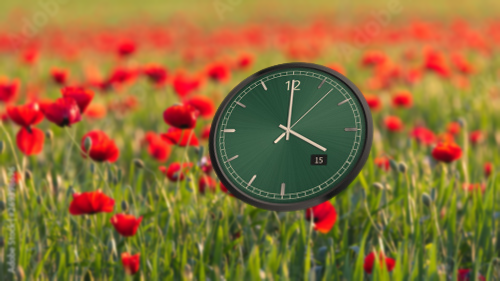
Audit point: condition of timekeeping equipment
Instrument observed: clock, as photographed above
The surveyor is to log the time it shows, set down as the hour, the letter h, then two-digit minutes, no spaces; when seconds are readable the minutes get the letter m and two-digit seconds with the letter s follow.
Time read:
4h00m07s
